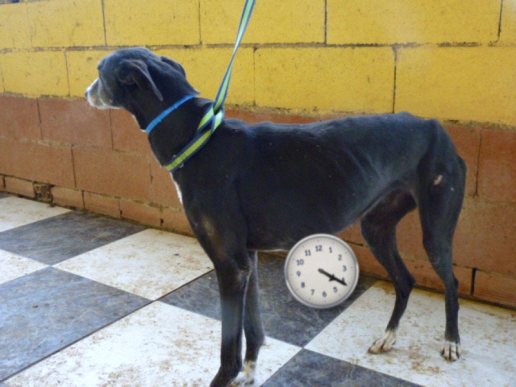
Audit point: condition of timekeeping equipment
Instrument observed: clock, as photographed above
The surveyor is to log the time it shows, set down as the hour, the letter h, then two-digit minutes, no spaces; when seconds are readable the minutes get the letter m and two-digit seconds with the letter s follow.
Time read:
4h21
